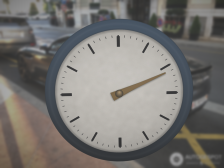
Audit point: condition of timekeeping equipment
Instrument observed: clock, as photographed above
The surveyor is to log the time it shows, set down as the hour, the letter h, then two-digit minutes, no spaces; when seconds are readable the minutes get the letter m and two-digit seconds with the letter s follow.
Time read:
2h11
